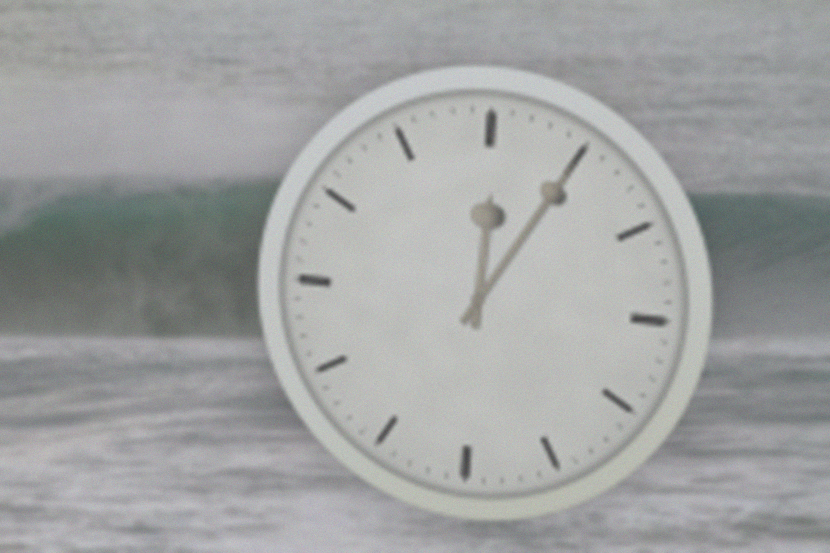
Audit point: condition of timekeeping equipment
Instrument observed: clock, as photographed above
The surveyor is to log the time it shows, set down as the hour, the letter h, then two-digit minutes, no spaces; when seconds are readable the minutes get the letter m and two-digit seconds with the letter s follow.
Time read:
12h05
